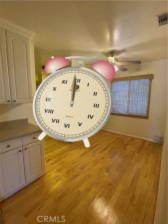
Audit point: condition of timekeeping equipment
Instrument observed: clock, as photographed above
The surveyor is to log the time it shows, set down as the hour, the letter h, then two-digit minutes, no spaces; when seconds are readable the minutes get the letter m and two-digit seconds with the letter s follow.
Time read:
11h59
